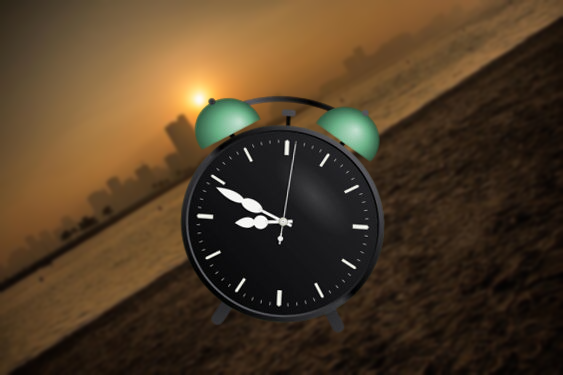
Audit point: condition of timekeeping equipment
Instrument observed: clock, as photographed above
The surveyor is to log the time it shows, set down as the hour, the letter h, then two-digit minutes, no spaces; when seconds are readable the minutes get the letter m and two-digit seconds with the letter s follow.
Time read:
8h49m01s
